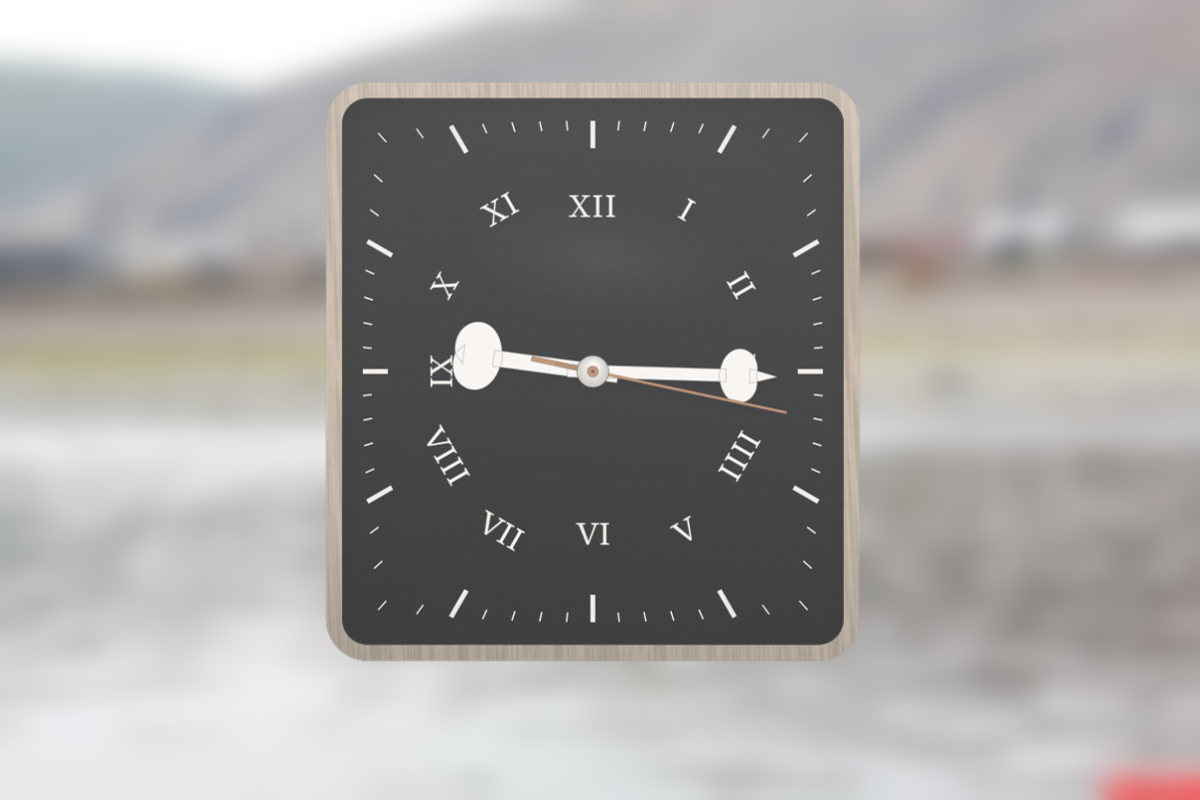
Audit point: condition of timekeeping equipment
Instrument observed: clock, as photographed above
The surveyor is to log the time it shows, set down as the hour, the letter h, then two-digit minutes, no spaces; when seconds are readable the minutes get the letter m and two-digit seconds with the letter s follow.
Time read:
9h15m17s
